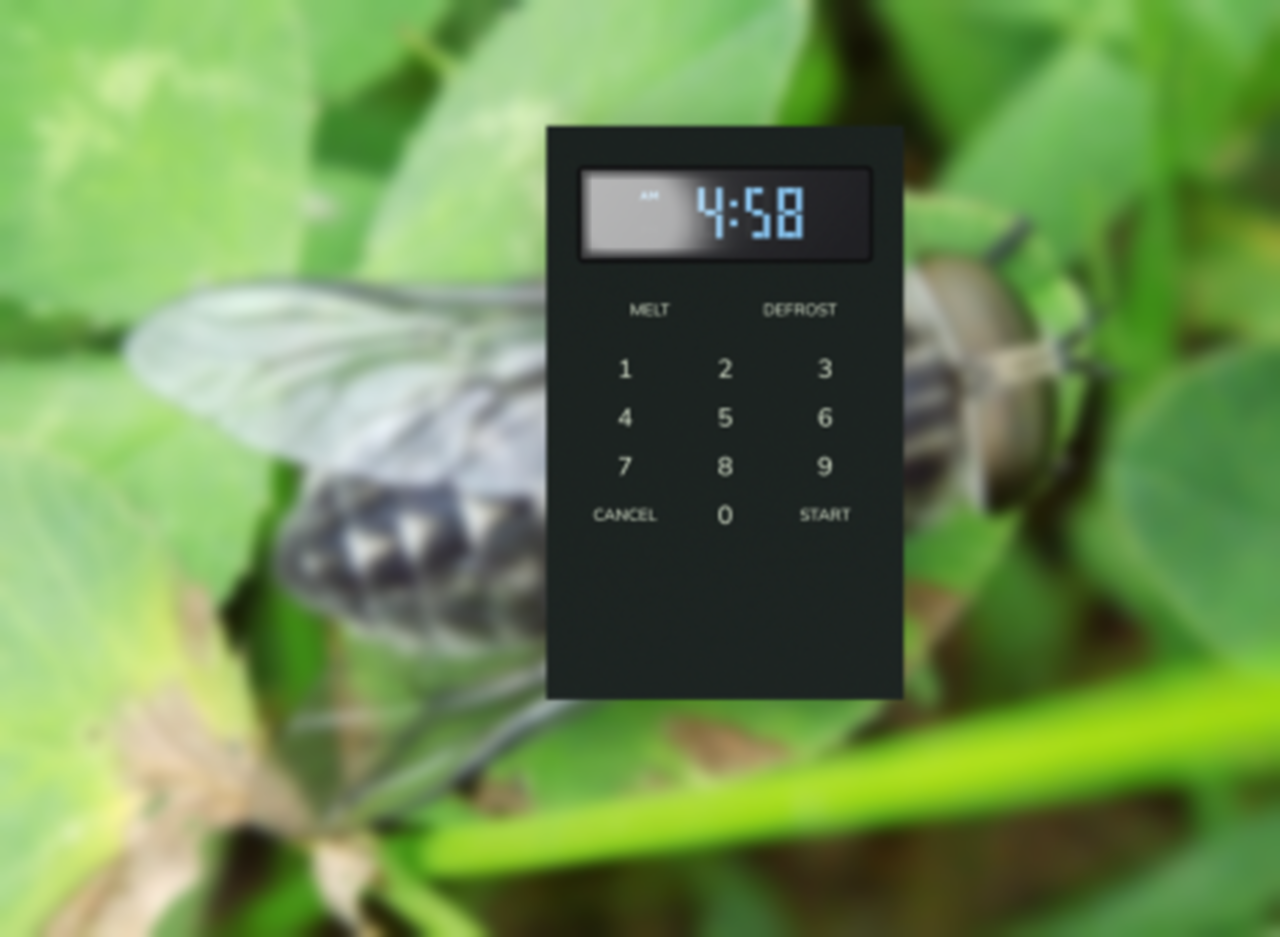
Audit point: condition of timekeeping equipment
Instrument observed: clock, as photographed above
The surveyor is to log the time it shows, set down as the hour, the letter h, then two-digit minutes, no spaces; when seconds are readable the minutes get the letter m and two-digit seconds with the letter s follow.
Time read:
4h58
